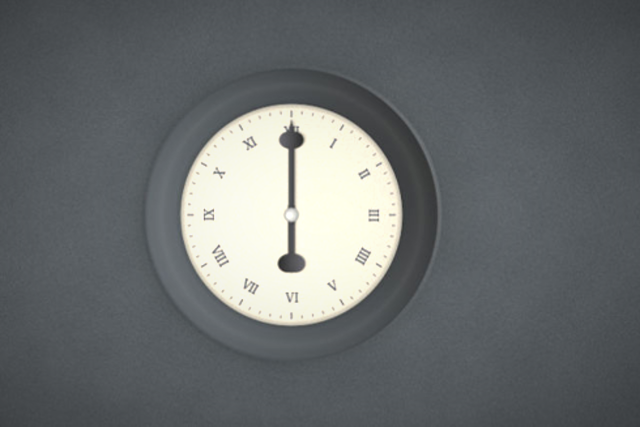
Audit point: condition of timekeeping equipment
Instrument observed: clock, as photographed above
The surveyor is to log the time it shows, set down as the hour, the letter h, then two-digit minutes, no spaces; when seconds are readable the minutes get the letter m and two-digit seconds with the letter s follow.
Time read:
6h00
